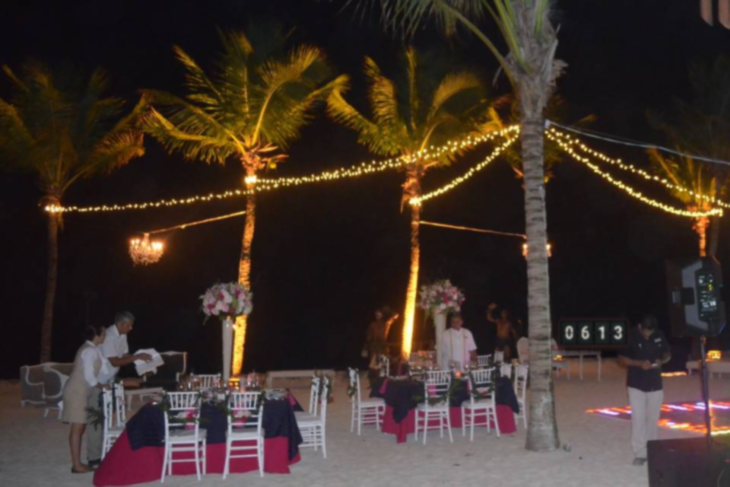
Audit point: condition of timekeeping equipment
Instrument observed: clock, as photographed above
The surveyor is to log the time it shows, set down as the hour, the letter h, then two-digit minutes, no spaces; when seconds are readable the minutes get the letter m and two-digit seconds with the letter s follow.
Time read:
6h13
